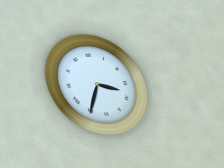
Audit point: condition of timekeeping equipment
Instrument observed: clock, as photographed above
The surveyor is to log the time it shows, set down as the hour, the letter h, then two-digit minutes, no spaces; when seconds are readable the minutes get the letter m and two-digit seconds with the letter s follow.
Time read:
3h35
